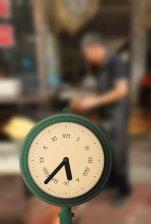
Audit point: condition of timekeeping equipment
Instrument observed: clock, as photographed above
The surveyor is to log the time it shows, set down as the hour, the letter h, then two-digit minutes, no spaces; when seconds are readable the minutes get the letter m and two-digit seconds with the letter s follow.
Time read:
5h37
